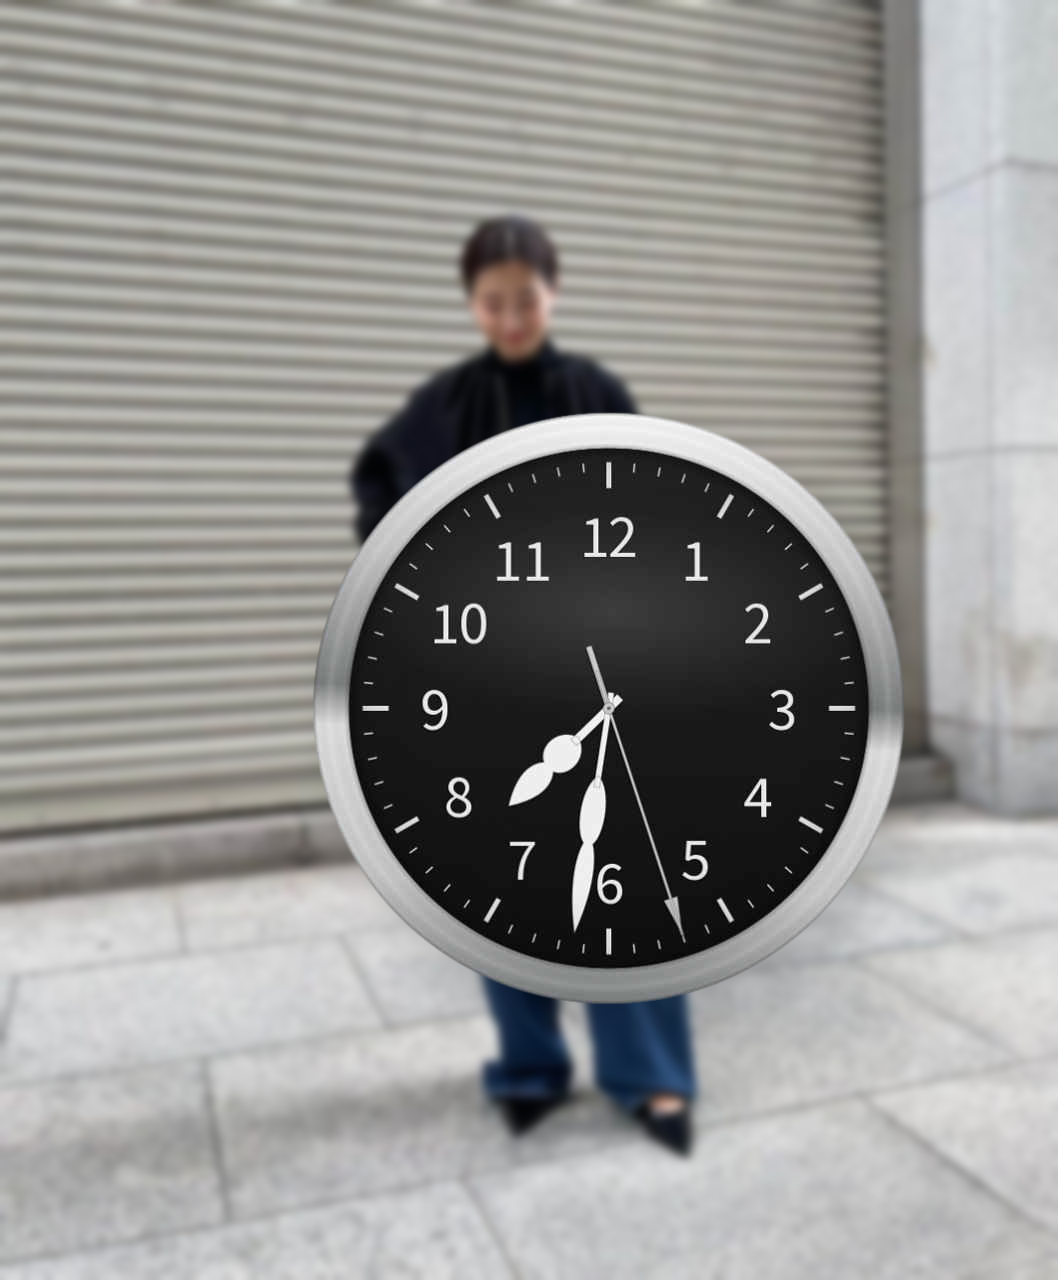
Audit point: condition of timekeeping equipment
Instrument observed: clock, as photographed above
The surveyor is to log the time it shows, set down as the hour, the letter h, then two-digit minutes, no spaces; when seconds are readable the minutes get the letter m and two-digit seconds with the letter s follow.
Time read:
7h31m27s
